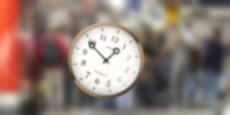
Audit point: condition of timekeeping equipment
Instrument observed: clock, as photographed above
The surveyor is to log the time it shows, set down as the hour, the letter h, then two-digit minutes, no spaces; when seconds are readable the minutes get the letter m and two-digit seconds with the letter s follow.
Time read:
12h49
